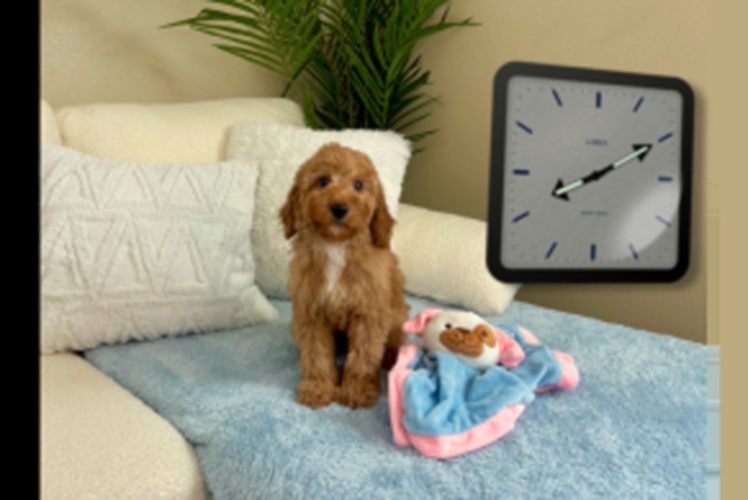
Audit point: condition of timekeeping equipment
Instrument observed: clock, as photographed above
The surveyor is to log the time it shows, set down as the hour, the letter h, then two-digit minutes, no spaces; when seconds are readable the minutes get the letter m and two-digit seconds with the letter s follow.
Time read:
8h10
